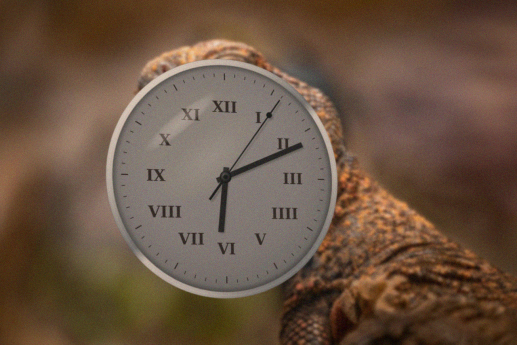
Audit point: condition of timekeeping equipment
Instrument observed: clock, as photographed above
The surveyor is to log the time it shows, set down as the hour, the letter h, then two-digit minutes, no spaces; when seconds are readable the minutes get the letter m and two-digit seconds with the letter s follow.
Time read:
6h11m06s
